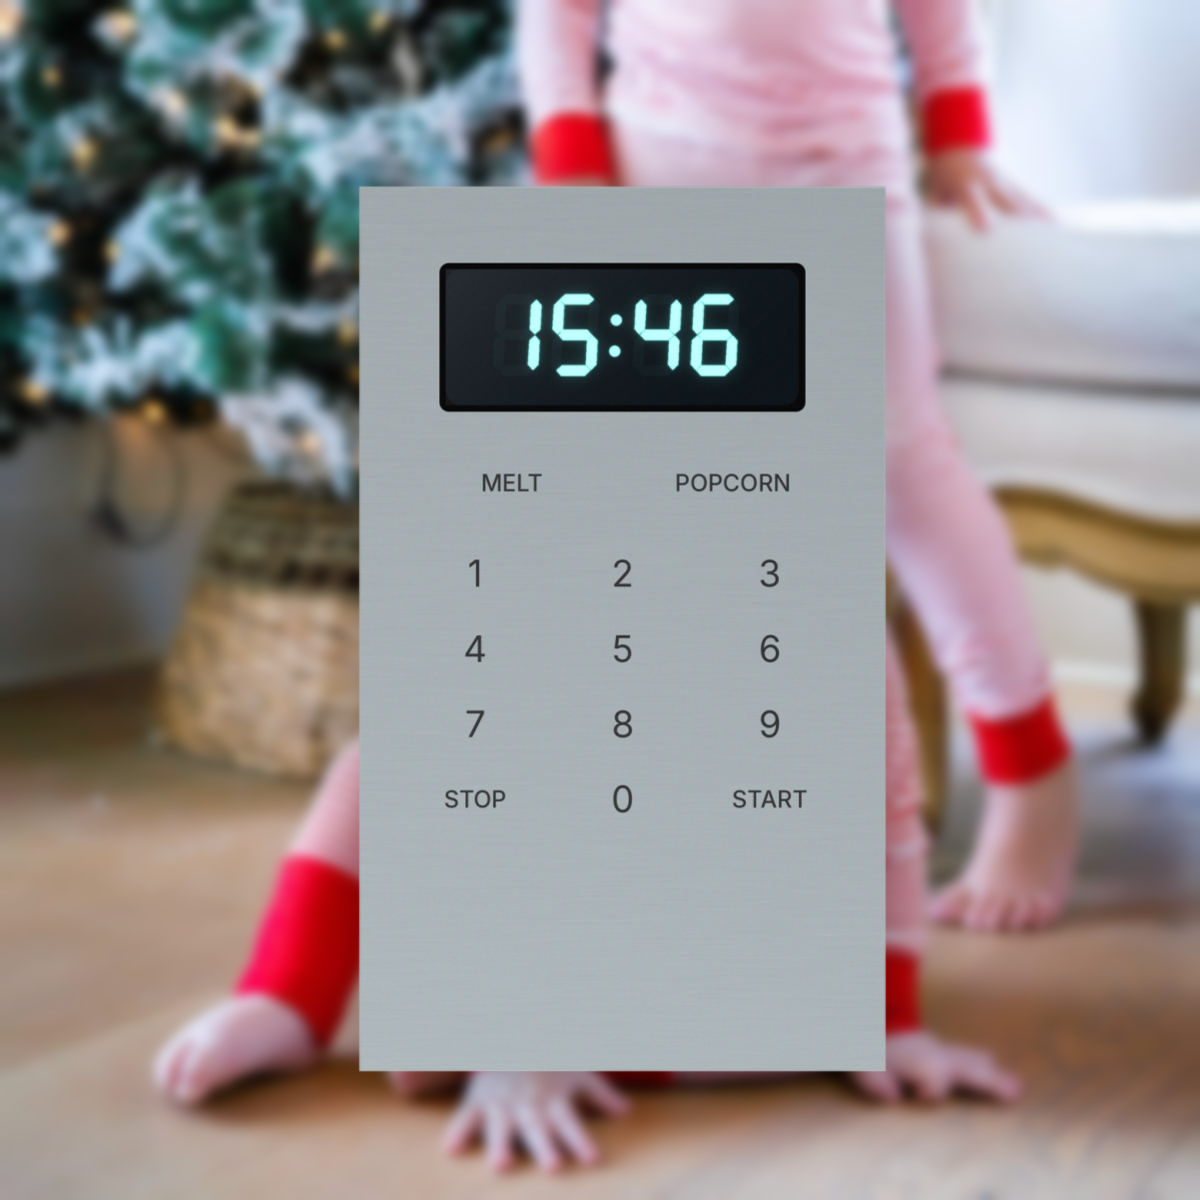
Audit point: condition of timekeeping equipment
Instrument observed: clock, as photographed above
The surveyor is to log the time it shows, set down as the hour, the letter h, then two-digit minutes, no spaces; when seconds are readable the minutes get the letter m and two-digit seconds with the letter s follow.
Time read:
15h46
